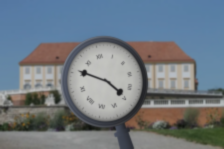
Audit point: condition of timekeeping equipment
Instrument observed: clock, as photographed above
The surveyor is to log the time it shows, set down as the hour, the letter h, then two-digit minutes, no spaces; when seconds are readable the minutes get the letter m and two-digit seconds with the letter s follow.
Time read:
4h51
